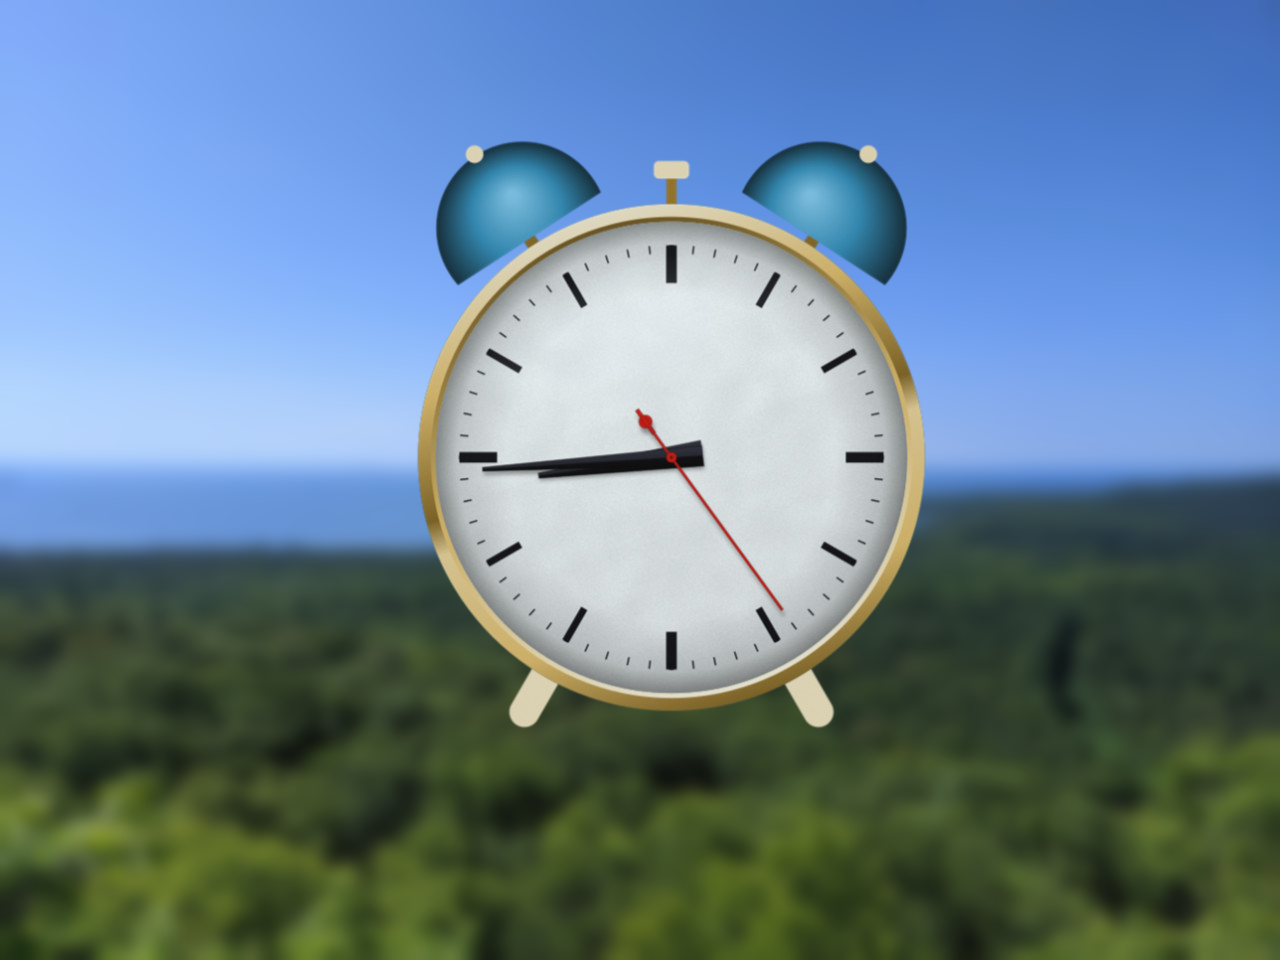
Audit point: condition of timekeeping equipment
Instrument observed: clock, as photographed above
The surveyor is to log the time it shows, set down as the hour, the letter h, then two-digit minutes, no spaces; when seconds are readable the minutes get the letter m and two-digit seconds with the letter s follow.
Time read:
8h44m24s
